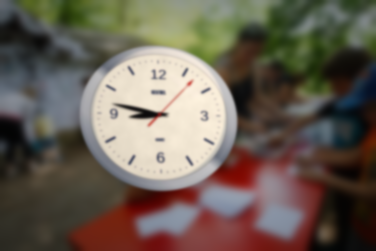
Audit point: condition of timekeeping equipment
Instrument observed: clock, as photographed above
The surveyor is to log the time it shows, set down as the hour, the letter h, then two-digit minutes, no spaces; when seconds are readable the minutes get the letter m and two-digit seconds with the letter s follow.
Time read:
8h47m07s
